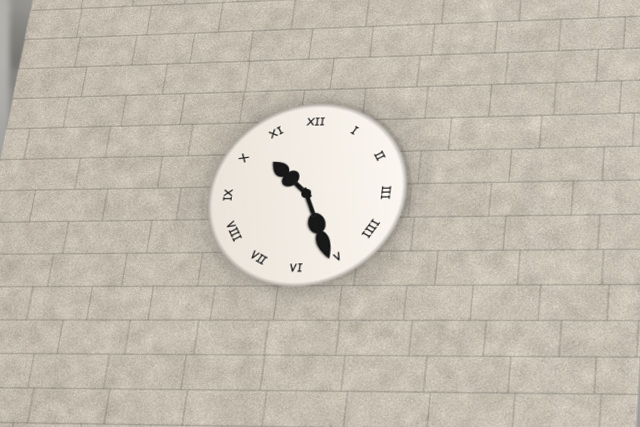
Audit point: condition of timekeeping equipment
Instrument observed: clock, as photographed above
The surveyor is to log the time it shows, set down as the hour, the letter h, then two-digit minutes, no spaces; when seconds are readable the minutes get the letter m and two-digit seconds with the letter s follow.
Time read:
10h26
